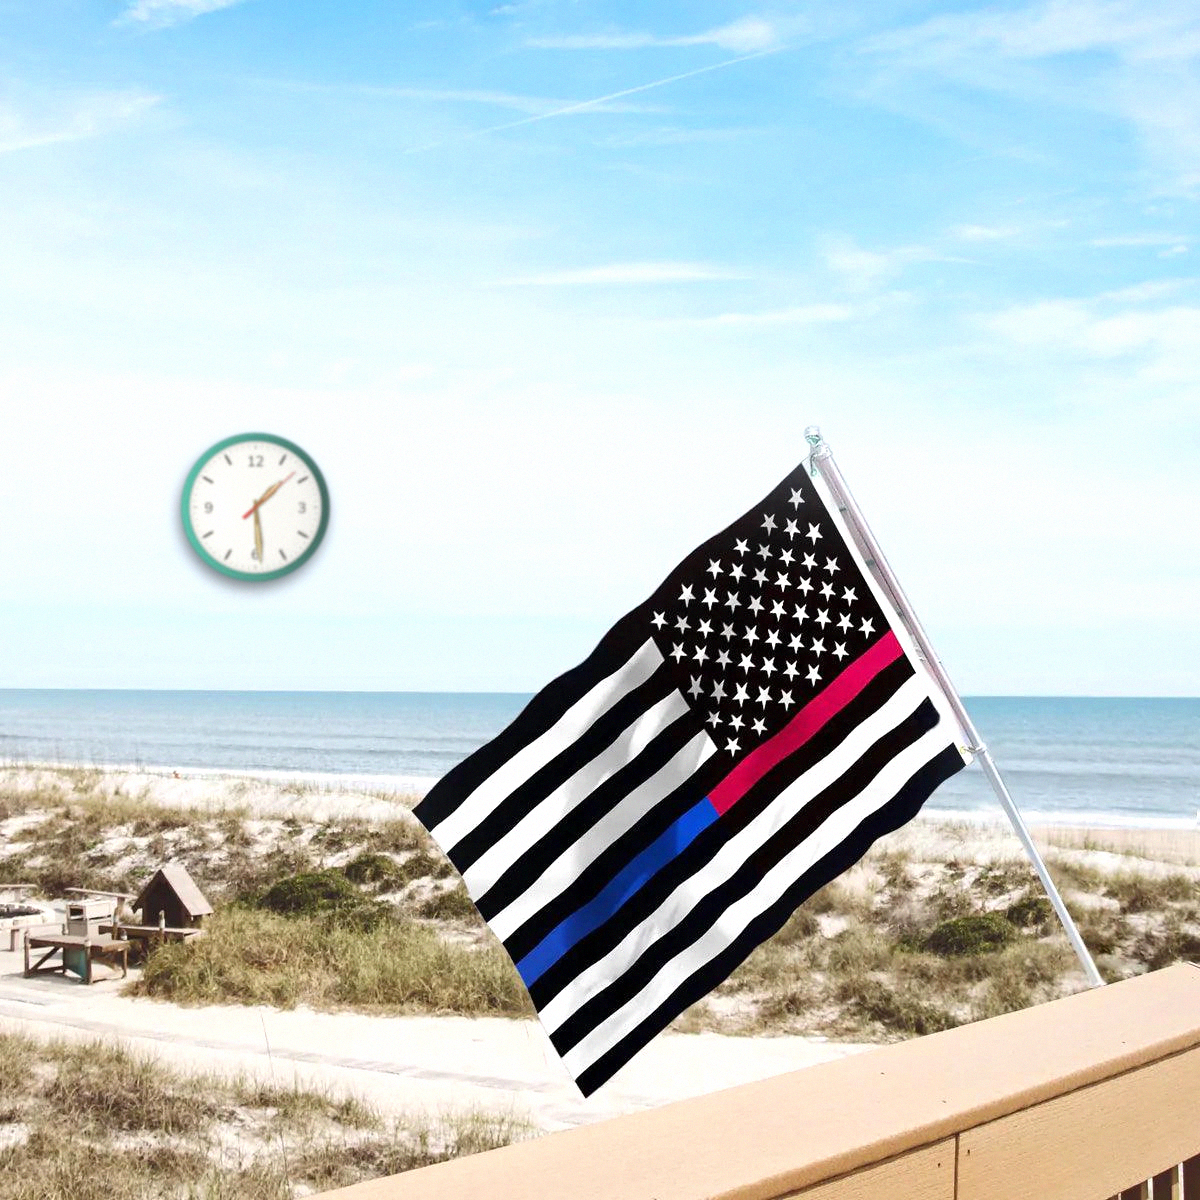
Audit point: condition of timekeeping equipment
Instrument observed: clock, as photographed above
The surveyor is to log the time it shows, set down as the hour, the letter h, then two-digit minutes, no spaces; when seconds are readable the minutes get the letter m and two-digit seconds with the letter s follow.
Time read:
1h29m08s
